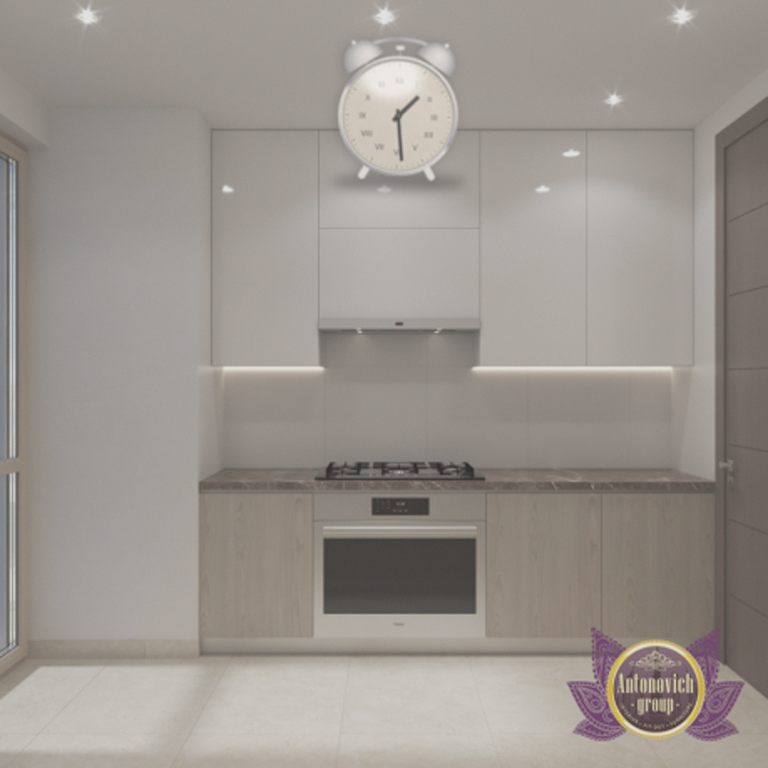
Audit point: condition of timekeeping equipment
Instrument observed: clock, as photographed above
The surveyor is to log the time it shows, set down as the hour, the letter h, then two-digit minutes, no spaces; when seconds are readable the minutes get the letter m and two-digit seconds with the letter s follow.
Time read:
1h29
